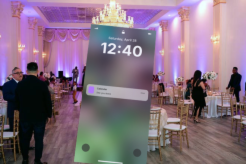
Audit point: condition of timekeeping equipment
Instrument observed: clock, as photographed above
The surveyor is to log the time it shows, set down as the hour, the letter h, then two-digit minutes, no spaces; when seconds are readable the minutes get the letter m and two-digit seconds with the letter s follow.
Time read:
12h40
